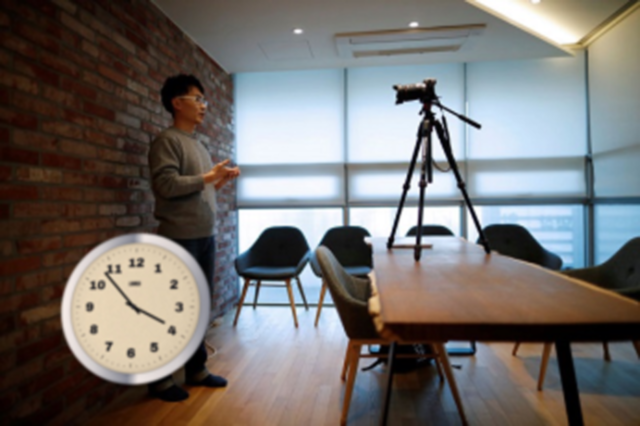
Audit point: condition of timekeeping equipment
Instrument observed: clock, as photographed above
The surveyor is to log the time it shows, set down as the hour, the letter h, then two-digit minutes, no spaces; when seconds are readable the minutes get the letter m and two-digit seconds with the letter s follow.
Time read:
3h53
